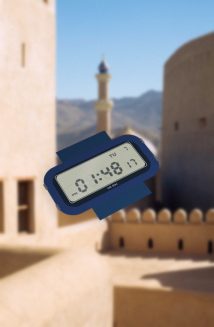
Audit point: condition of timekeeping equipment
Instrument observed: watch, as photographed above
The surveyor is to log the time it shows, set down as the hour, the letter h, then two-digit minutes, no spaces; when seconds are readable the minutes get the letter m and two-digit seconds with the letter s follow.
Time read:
1h48m17s
